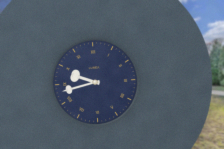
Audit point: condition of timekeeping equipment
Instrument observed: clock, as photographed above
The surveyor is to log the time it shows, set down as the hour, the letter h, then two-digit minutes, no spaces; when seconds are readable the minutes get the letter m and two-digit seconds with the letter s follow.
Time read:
9h43
